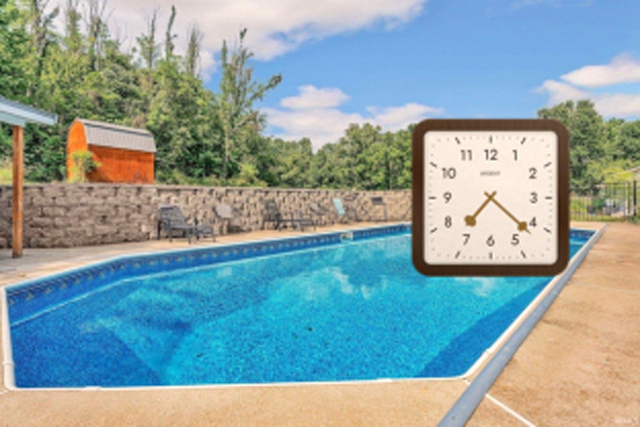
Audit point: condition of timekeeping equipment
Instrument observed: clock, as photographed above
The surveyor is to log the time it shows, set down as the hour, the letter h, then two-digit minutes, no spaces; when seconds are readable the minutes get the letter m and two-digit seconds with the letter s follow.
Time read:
7h22
